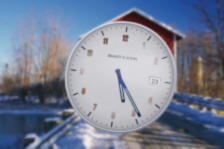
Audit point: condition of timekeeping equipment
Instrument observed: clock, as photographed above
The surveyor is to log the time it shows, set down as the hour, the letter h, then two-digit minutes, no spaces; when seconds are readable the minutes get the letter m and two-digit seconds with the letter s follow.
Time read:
5h24
